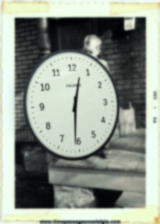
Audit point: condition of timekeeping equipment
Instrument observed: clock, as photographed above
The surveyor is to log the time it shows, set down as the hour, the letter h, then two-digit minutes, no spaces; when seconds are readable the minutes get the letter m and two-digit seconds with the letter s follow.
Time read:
12h31
